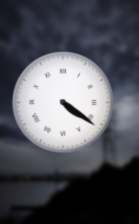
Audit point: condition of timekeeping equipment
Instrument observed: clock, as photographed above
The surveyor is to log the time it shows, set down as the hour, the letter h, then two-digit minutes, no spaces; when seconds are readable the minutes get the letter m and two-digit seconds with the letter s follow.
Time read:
4h21
